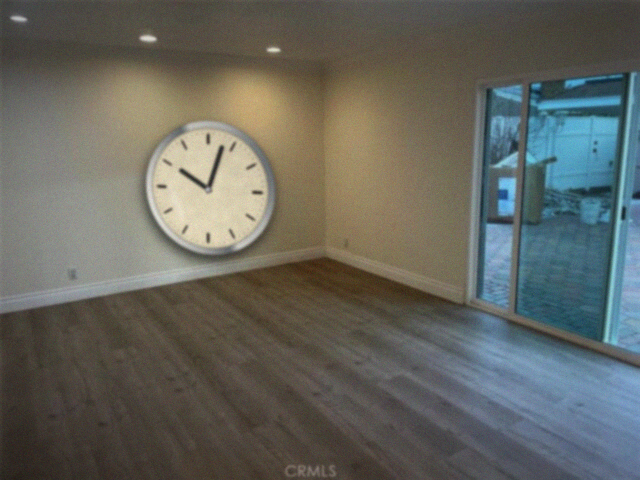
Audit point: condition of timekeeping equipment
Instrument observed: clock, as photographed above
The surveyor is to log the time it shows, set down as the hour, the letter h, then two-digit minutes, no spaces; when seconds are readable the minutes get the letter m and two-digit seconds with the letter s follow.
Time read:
10h03
